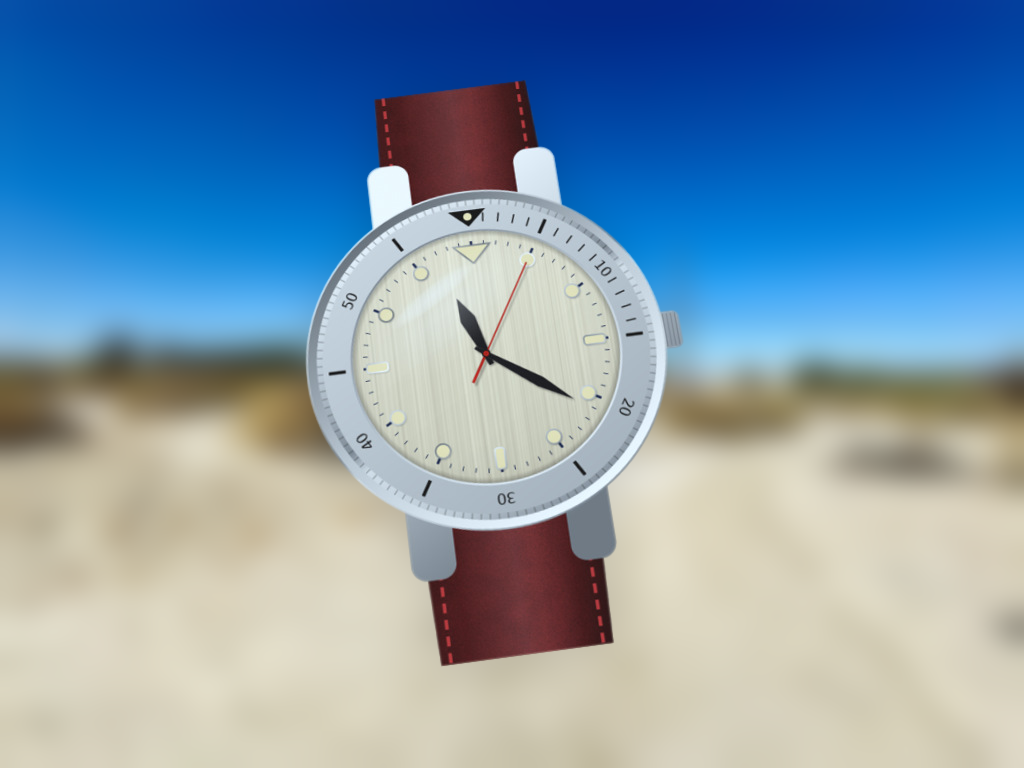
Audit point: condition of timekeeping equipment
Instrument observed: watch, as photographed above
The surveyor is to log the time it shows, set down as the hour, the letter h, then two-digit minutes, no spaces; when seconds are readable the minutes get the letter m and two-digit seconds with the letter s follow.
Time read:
11h21m05s
